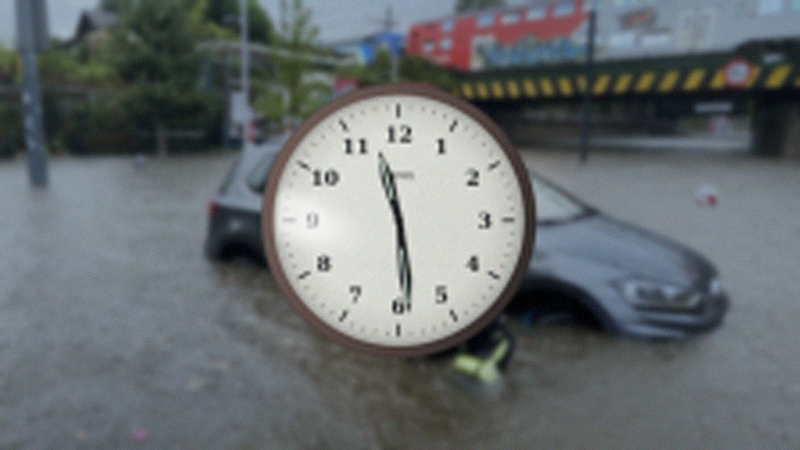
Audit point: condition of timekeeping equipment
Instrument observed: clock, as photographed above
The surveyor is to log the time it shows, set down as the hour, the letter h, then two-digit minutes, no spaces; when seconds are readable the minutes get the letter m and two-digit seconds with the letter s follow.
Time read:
11h29
